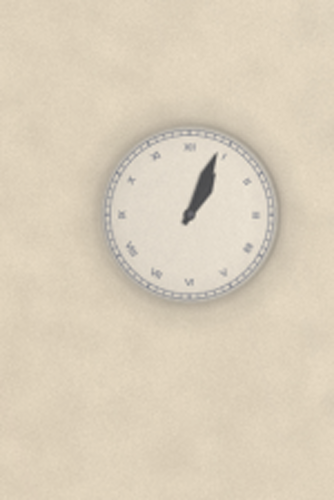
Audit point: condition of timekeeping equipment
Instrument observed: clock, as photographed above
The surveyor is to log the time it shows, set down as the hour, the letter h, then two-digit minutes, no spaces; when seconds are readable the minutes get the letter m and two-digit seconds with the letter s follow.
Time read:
1h04
